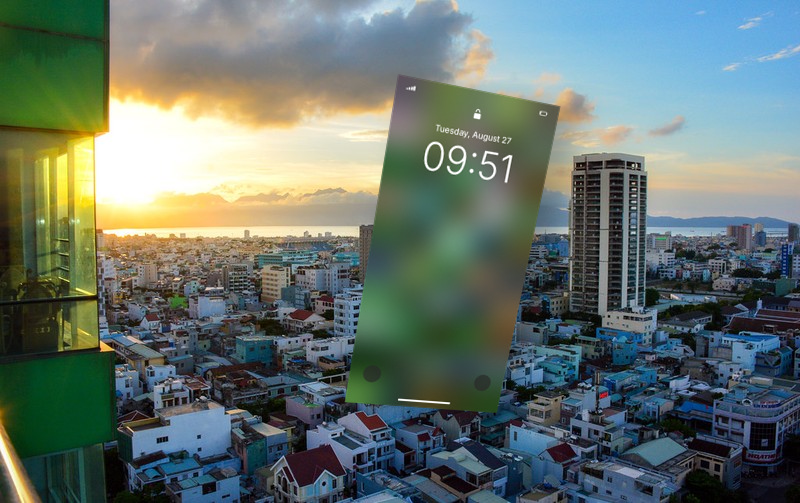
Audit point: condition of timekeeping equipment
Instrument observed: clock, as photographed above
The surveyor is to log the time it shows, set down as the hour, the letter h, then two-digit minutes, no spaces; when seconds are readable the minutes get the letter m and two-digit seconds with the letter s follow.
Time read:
9h51
